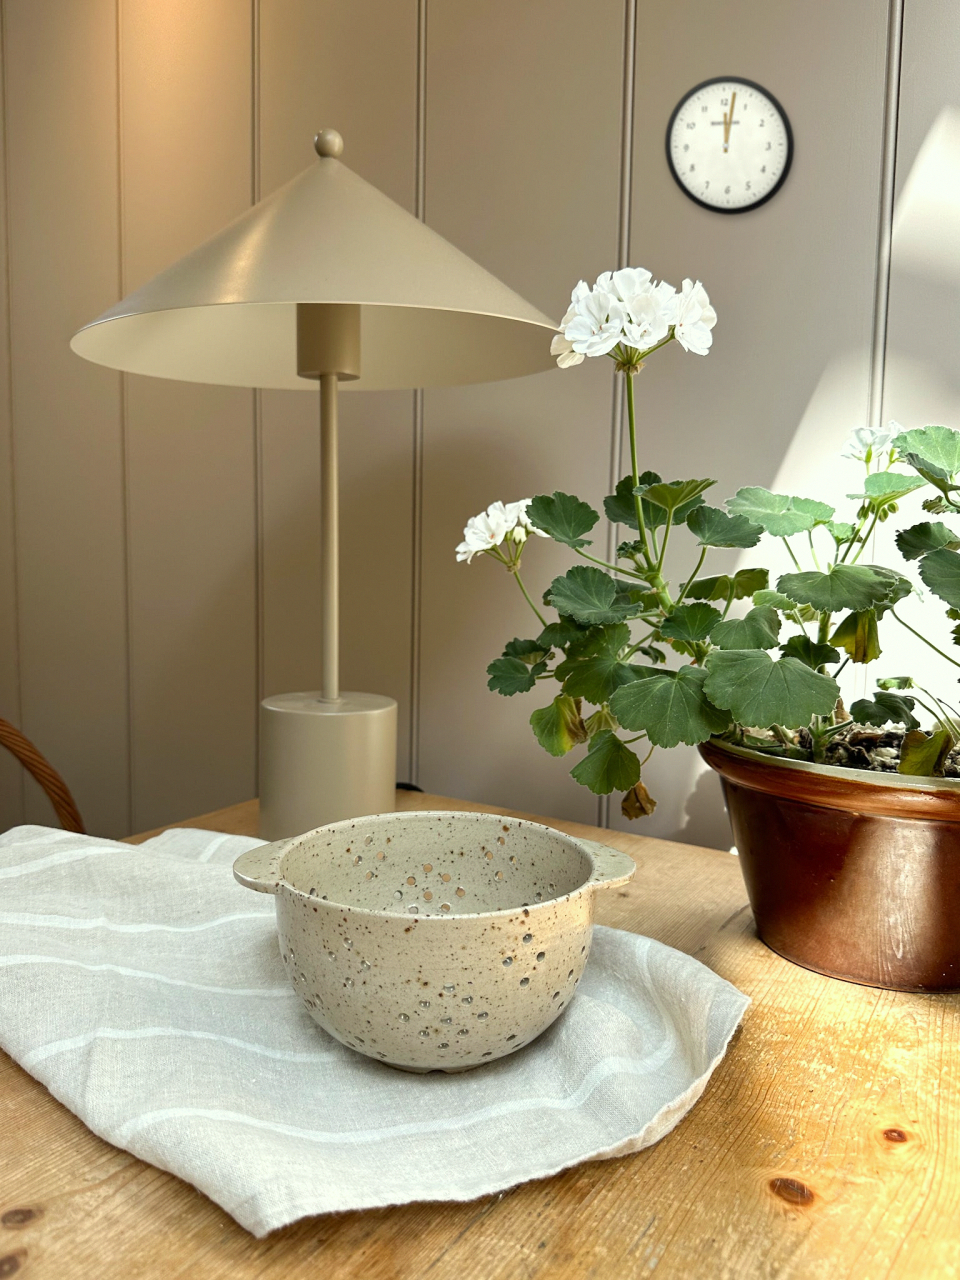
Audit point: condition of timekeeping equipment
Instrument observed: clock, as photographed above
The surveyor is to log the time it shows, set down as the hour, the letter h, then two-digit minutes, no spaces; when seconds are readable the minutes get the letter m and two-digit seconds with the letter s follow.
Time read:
12h02
